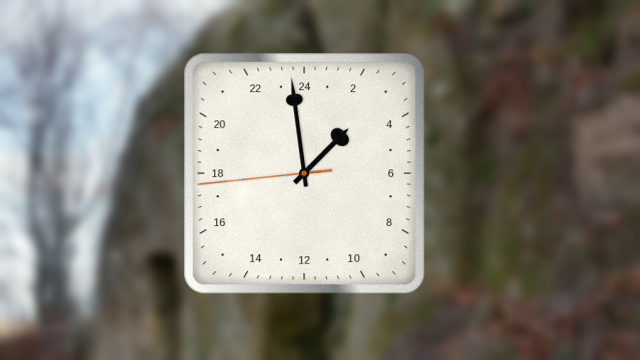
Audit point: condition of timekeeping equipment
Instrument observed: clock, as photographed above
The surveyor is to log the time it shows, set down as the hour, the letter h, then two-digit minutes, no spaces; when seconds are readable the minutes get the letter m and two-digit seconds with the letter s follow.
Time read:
2h58m44s
